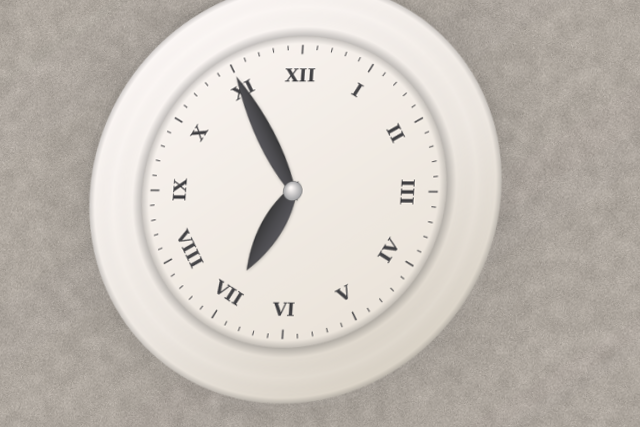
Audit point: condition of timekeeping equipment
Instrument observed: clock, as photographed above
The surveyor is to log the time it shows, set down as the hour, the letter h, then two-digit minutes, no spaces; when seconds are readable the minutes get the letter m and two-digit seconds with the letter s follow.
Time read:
6h55
